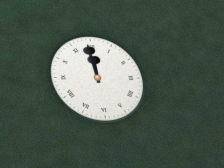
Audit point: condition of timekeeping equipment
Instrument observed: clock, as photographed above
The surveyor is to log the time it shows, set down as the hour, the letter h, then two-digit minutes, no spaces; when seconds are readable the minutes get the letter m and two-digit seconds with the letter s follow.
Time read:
11h59
